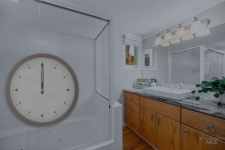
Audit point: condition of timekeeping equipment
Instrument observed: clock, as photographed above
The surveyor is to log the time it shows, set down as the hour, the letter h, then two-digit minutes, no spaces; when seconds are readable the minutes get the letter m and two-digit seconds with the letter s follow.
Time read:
12h00
